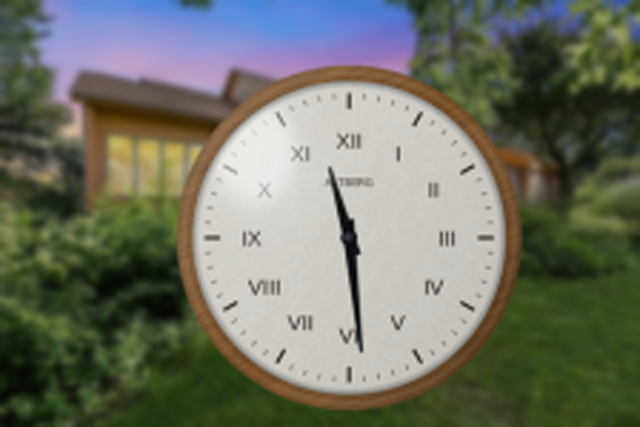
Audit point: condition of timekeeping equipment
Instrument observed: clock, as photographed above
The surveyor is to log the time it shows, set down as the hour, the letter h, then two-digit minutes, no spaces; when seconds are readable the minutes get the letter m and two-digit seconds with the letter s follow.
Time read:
11h29
